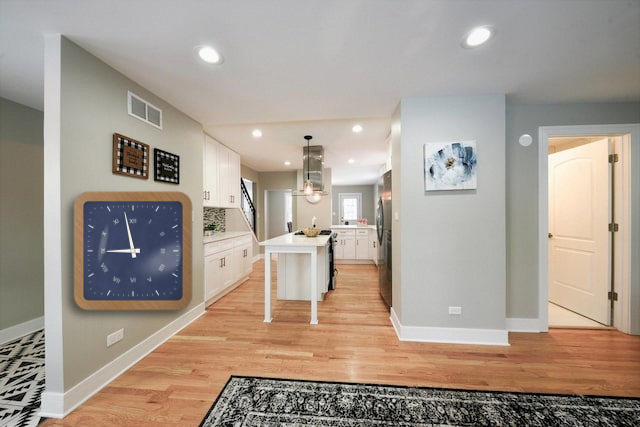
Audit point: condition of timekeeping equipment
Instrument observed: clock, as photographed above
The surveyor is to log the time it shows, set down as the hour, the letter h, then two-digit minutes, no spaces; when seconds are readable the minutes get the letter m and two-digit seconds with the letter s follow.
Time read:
8h58
